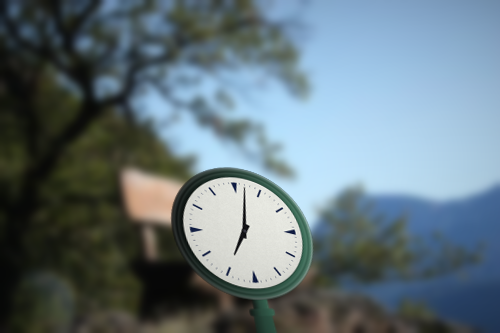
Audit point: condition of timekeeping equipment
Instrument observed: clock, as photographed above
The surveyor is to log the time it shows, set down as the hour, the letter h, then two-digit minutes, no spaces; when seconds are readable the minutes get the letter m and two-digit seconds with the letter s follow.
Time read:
7h02
